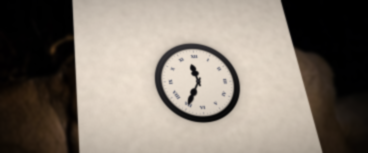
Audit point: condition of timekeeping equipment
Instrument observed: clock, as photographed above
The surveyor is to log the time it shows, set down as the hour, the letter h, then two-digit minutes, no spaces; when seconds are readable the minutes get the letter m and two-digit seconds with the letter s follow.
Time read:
11h35
